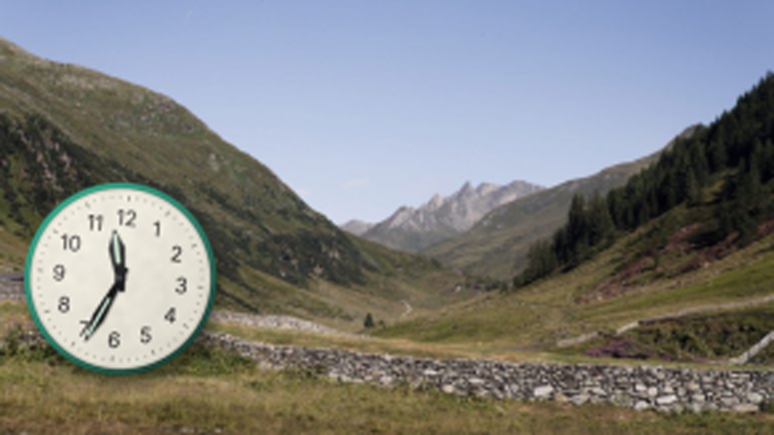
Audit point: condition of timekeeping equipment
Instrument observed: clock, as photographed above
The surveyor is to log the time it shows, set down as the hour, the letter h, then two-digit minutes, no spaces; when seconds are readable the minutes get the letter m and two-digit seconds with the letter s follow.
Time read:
11h34
